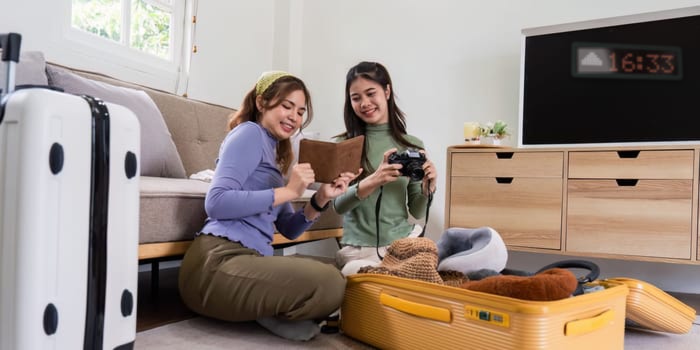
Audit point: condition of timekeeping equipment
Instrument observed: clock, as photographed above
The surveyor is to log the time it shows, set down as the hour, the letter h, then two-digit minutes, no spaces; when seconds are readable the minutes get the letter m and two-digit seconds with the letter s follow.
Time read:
16h33
